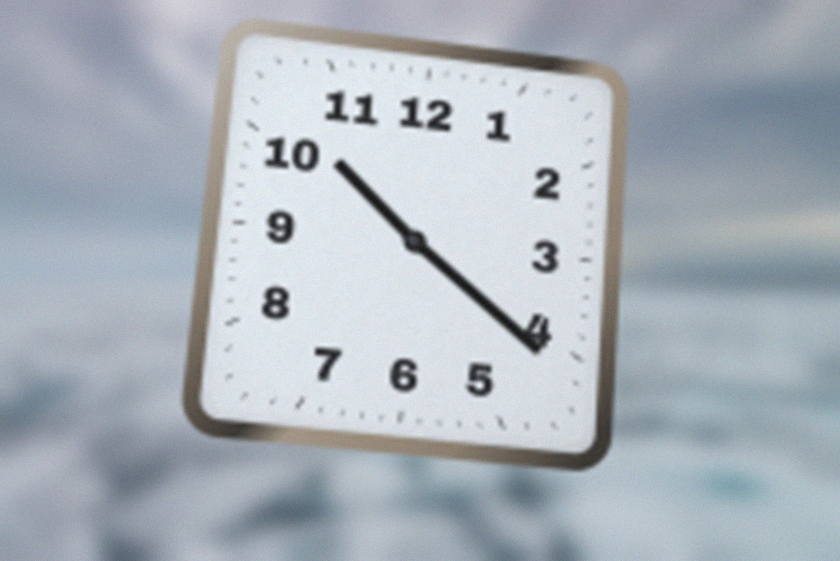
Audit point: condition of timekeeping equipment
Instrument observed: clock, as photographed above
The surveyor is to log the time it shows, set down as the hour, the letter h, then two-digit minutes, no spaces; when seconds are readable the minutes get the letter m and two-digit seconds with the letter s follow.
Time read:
10h21
